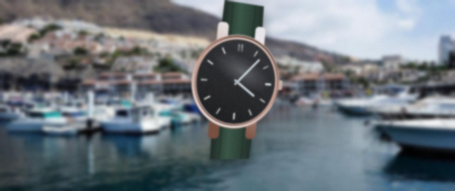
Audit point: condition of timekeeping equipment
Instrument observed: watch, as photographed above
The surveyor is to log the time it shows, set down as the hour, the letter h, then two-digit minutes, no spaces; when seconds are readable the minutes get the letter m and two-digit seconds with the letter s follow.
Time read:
4h07
